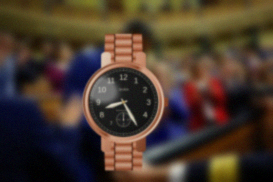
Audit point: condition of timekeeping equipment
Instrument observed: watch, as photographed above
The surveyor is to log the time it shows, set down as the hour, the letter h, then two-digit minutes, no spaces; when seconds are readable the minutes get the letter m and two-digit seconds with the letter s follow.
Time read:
8h25
